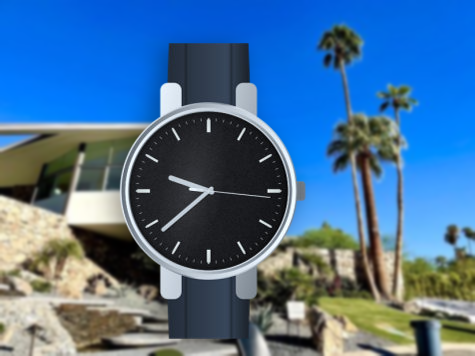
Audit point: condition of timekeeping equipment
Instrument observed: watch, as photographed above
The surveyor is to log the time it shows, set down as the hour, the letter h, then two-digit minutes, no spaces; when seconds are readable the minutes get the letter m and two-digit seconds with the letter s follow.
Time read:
9h38m16s
